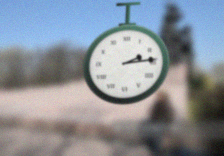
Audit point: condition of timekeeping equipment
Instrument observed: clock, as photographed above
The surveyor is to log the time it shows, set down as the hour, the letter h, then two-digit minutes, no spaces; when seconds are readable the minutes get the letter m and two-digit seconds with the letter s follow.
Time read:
2h14
